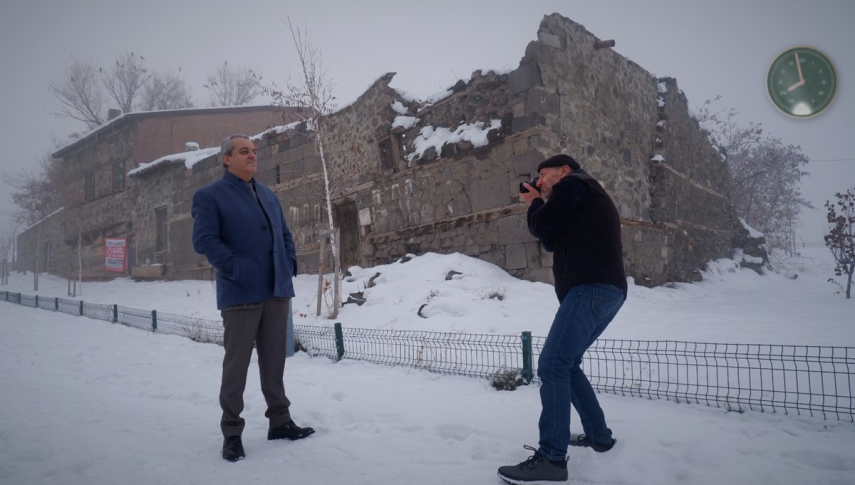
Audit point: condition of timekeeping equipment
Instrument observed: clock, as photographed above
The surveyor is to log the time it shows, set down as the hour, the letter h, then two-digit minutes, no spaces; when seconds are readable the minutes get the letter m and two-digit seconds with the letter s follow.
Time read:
7h58
